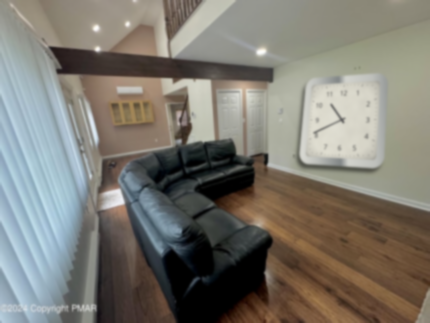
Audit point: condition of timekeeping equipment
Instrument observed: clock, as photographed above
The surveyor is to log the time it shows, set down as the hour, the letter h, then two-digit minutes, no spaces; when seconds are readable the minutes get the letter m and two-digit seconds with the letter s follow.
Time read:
10h41
